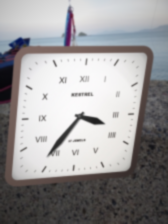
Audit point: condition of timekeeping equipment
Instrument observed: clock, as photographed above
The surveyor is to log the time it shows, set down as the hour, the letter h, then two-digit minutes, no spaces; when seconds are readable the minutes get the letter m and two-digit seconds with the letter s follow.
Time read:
3h36
